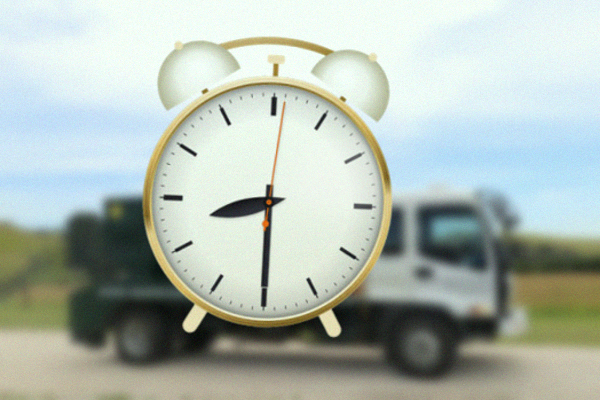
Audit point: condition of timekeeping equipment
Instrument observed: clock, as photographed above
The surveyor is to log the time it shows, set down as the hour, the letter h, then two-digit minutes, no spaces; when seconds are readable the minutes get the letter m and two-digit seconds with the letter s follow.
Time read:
8h30m01s
